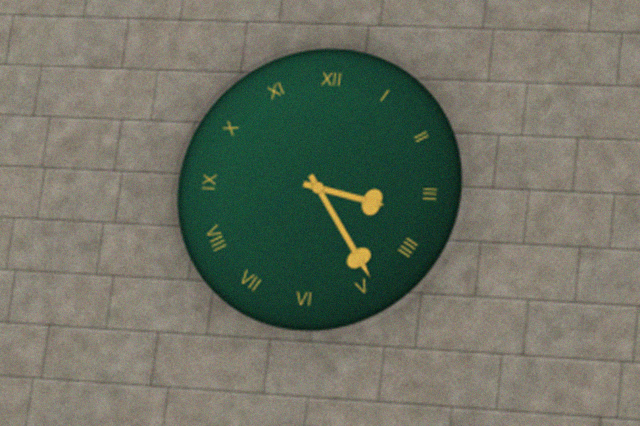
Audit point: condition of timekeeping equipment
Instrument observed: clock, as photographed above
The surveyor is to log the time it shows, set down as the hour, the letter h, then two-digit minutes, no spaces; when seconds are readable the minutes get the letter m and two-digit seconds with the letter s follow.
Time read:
3h24
